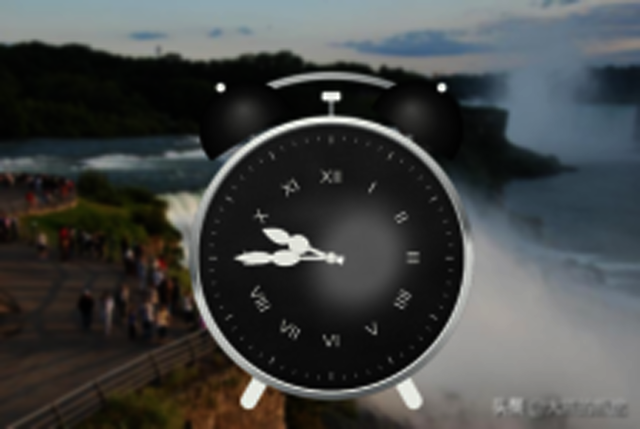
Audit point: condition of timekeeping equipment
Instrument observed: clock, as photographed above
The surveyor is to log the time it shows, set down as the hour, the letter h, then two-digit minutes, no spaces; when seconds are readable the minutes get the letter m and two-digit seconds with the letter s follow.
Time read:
9h45
